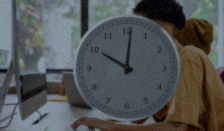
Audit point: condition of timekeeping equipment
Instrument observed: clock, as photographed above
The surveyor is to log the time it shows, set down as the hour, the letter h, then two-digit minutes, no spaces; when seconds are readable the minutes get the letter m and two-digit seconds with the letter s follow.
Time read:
10h01
